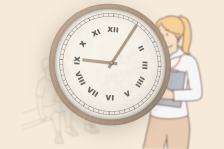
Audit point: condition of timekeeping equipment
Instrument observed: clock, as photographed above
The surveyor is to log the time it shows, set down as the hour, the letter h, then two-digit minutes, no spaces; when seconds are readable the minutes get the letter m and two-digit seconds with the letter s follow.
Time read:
9h05
